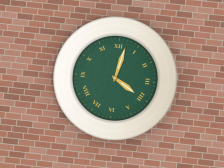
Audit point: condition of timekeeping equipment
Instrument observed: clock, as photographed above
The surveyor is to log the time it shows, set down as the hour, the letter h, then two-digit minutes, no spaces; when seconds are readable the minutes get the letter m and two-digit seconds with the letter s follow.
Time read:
4h02
